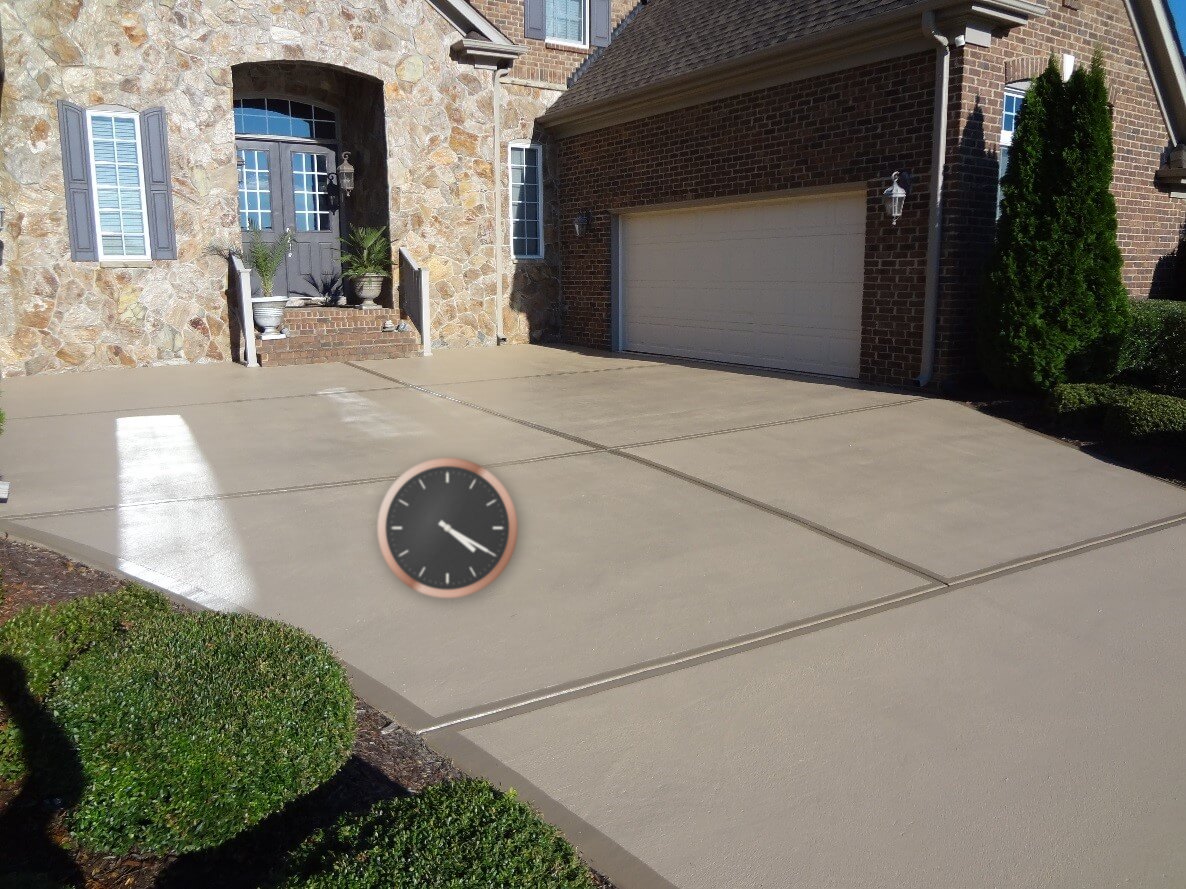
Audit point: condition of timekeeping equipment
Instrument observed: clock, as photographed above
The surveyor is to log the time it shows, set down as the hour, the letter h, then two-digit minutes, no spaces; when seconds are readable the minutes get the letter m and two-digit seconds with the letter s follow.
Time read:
4h20
